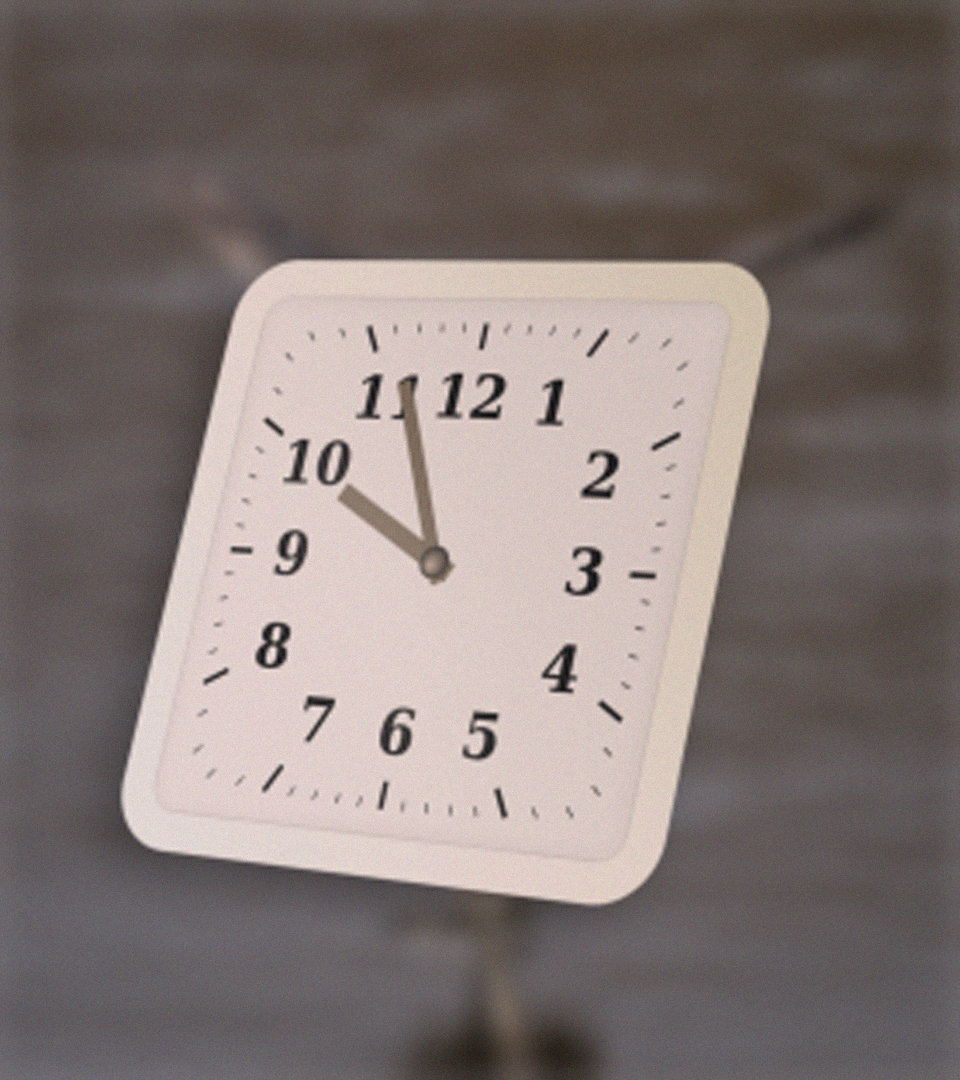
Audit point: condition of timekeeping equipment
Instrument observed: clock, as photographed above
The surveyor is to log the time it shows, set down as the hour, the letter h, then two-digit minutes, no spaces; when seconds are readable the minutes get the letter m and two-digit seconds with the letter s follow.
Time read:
9h56
